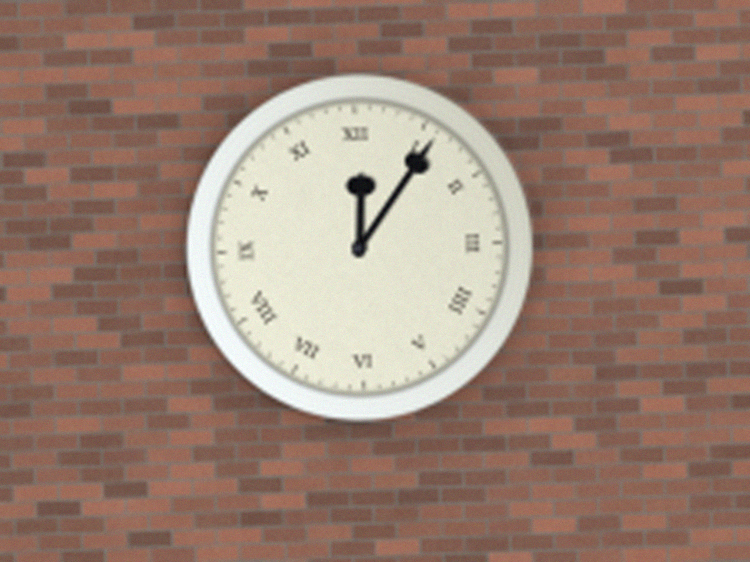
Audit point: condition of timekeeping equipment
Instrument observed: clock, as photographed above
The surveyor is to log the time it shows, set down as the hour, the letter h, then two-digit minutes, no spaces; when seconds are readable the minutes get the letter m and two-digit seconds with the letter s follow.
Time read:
12h06
